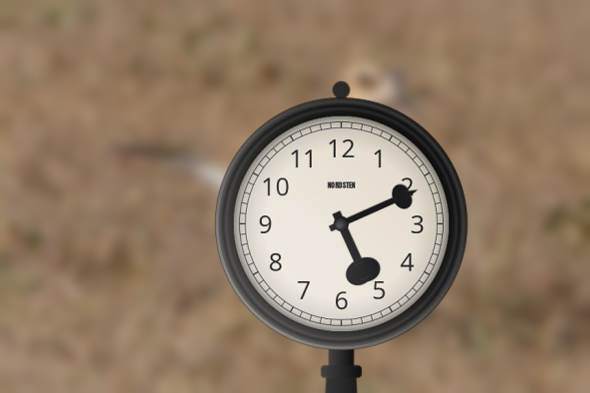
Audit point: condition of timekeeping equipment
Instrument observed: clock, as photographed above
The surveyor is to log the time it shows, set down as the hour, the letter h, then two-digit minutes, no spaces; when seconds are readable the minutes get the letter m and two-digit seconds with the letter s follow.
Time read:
5h11
